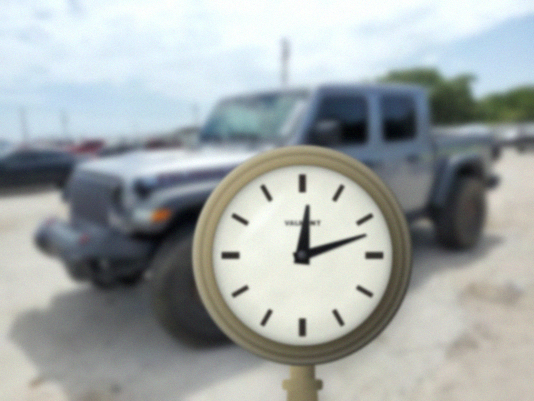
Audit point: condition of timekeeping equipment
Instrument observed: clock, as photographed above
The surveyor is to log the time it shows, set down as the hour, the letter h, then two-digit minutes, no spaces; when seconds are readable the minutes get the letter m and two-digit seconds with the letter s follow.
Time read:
12h12
